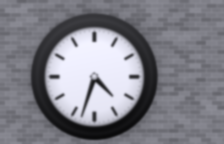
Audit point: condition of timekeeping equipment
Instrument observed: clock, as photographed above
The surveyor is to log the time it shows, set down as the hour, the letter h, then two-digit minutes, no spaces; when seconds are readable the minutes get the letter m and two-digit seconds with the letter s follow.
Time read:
4h33
